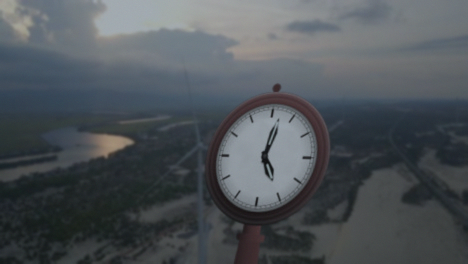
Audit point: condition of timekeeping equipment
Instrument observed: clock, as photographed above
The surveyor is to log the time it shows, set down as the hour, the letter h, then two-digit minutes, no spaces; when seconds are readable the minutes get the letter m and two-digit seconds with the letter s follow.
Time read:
5h02
